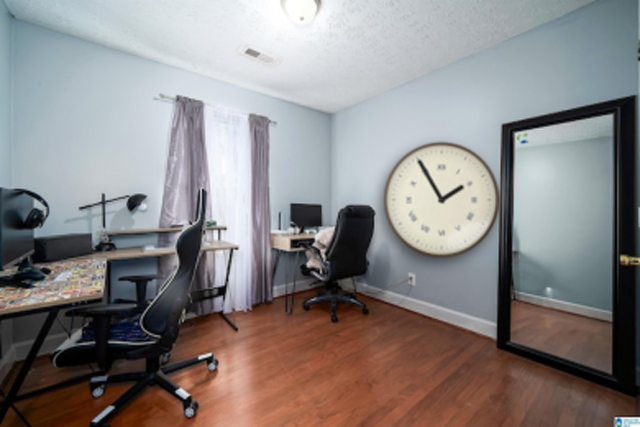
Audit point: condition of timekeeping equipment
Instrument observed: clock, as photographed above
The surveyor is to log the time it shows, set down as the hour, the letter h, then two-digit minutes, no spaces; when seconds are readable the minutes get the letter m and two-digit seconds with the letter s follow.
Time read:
1h55
